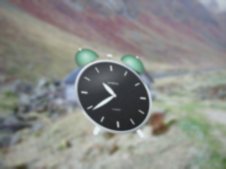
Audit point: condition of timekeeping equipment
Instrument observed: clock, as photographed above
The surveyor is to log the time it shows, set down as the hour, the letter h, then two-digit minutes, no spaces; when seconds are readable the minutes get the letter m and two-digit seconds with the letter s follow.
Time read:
10h39
